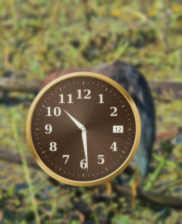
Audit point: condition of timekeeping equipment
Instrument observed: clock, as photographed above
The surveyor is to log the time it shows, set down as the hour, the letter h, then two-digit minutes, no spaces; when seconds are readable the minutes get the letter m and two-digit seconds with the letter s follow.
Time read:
10h29
